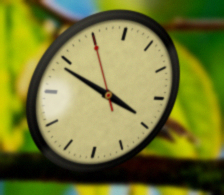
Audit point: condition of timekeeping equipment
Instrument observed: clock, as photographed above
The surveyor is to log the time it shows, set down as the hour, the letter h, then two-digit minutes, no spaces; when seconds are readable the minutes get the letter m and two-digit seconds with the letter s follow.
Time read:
3h48m55s
